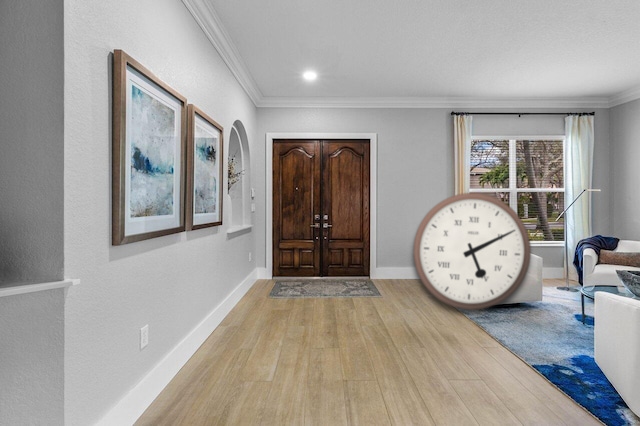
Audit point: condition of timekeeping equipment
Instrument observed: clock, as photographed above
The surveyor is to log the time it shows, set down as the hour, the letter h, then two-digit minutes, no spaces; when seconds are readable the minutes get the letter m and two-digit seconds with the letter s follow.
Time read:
5h10
